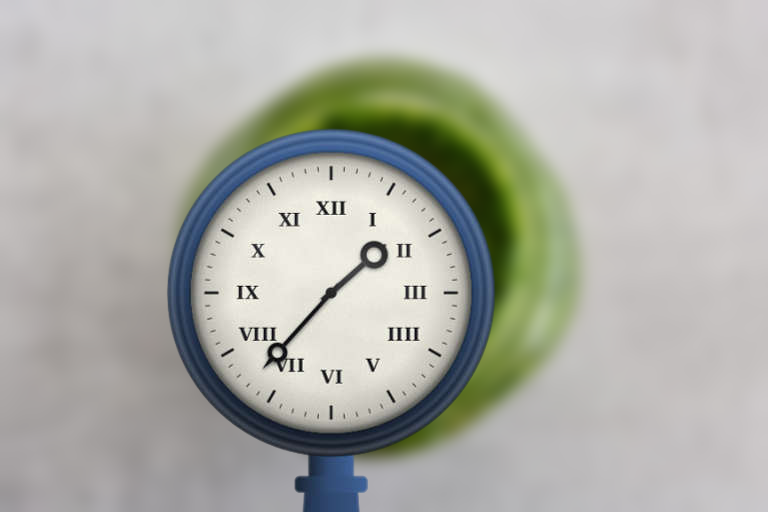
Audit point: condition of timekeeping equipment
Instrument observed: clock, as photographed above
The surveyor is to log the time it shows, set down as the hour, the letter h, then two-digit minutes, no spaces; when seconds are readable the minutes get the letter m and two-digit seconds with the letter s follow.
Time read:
1h37
